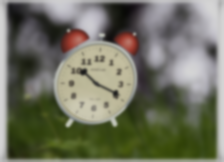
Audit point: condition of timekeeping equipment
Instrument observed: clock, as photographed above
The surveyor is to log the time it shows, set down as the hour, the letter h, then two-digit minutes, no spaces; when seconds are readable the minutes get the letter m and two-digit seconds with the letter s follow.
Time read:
10h19
